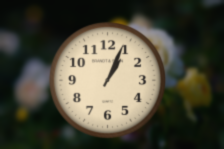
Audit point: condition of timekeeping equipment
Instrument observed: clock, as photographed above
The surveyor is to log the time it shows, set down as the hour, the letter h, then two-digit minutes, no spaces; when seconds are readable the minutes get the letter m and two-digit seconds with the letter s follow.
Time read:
1h04
